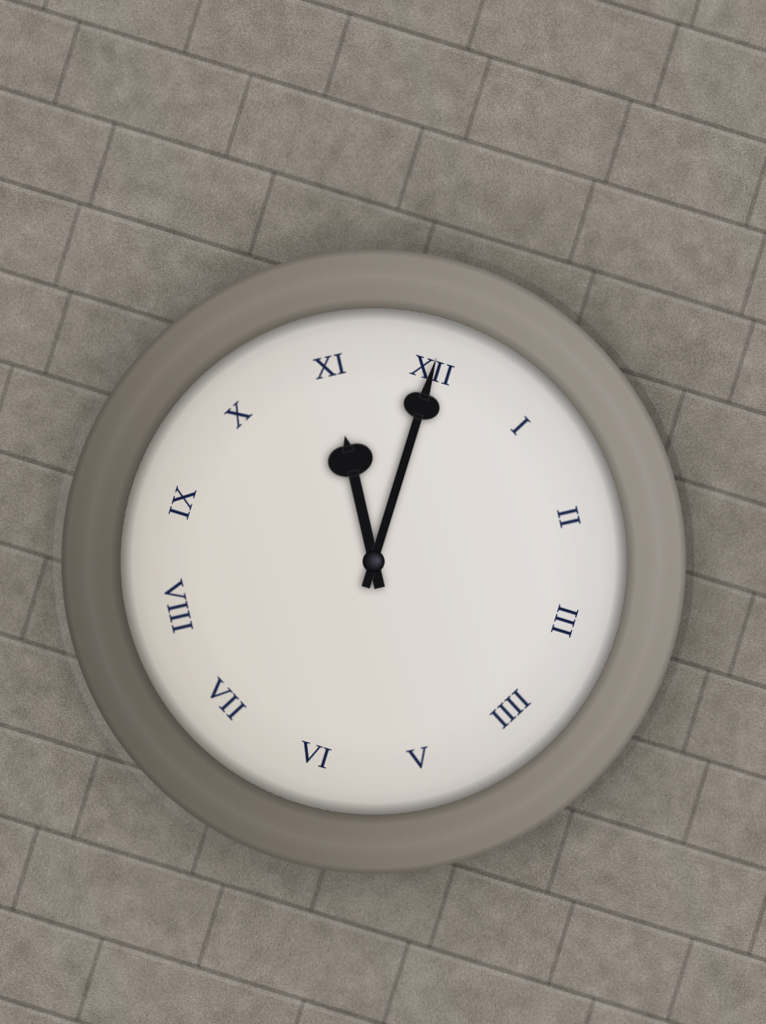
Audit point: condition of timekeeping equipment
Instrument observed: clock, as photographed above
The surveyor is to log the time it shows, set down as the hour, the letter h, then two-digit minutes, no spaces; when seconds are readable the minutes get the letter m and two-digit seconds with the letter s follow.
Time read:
11h00
